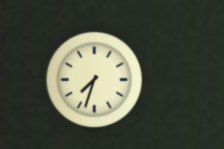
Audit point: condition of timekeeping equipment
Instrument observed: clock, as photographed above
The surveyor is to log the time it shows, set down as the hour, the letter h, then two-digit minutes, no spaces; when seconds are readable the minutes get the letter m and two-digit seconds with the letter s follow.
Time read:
7h33
